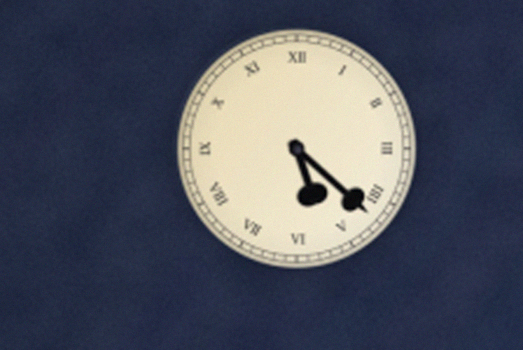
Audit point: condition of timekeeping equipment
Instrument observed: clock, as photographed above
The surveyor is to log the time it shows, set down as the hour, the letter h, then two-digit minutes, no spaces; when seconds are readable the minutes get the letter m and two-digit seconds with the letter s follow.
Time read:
5h22
